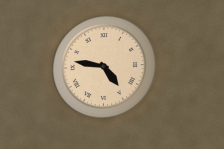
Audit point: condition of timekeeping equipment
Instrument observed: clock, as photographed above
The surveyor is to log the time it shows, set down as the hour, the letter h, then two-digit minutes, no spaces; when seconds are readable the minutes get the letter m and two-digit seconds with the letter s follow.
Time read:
4h47
